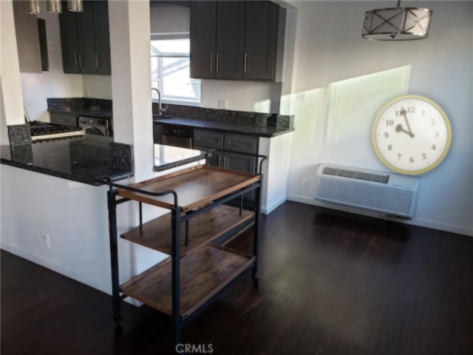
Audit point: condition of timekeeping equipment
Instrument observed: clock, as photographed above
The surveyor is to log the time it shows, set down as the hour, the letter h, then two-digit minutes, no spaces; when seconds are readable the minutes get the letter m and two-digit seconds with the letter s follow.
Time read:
9h57
